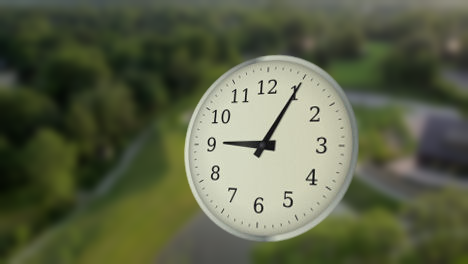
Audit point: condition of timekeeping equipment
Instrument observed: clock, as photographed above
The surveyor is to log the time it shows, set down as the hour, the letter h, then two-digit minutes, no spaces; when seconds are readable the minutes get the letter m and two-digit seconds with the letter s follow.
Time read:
9h05
